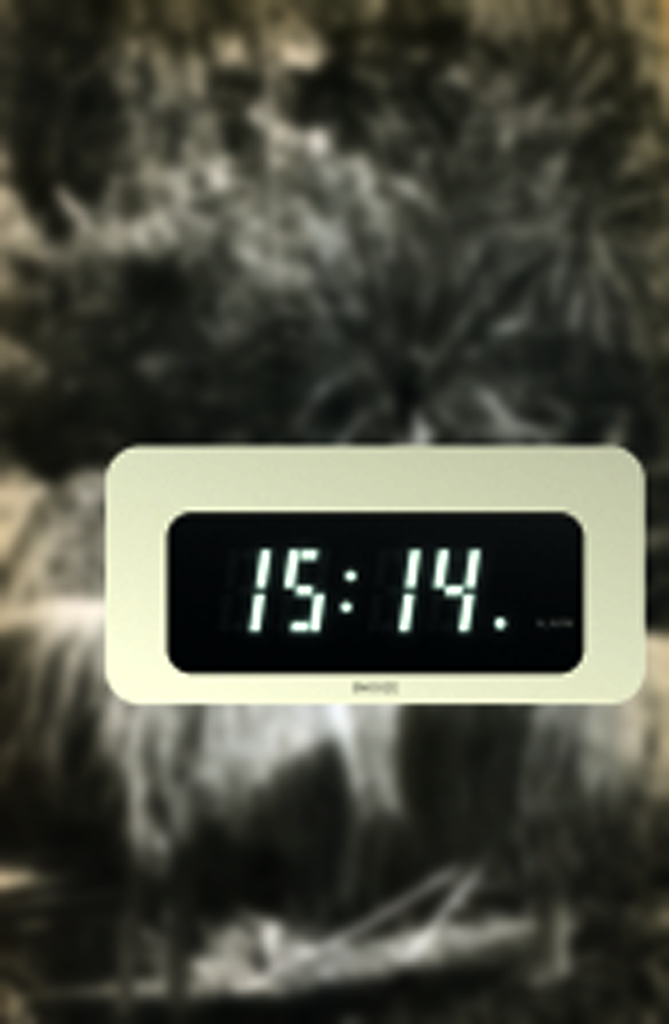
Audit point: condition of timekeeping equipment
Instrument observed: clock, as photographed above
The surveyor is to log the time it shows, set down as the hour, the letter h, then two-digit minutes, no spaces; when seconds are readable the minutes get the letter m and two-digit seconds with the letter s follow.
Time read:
15h14
